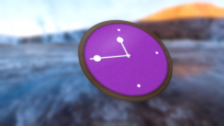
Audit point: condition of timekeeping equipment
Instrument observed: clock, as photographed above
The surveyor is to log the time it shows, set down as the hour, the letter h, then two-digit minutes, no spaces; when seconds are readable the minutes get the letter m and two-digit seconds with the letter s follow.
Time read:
11h45
